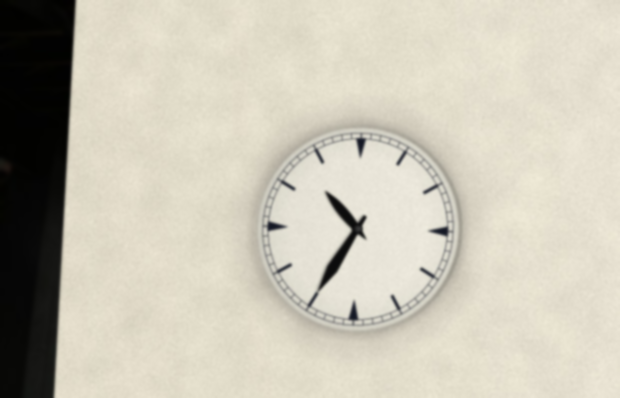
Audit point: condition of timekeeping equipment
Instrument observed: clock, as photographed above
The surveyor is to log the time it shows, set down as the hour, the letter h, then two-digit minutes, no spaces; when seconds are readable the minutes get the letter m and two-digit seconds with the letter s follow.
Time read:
10h35
